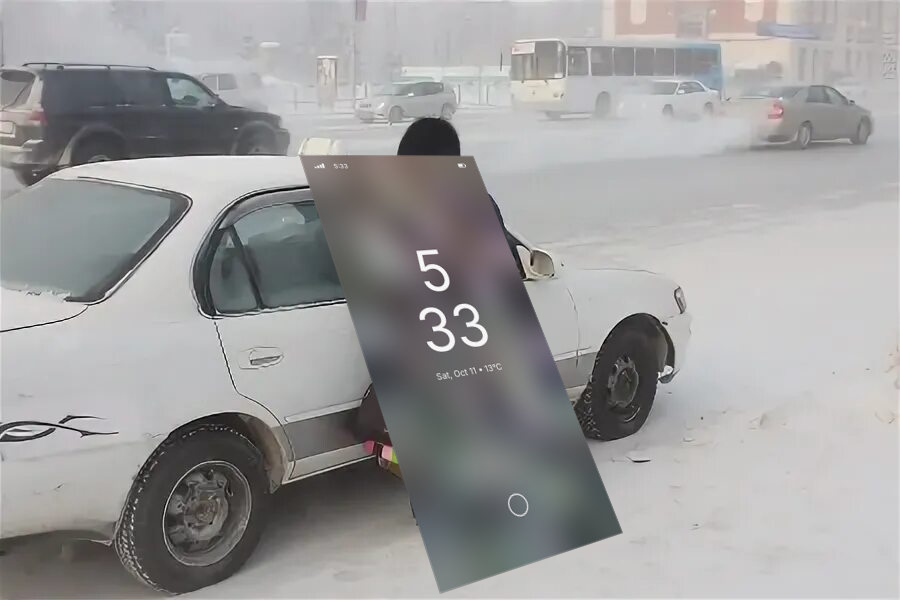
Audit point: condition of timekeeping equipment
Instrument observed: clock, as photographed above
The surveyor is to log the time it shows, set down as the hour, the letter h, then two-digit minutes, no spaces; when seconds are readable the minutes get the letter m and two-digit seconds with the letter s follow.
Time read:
5h33
